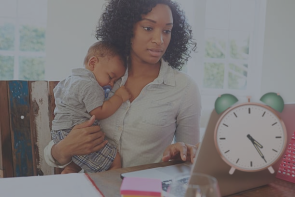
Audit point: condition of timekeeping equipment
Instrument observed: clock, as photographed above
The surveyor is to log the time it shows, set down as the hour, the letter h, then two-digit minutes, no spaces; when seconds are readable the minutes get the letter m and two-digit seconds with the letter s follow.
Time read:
4h25
